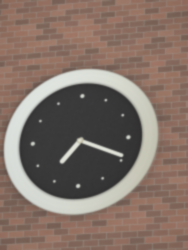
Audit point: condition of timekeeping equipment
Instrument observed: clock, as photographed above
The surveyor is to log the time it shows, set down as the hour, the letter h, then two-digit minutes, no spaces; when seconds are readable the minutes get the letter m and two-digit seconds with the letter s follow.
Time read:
7h19
